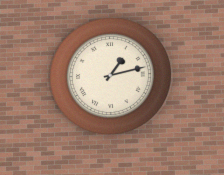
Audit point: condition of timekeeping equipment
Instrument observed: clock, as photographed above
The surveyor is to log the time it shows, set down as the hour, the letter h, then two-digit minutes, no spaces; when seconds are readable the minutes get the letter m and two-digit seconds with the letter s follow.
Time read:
1h13
